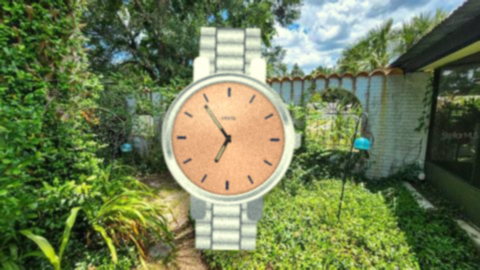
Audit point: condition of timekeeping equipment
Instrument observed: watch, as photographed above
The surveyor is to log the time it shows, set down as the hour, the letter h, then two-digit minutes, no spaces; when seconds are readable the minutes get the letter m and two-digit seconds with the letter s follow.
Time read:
6h54
